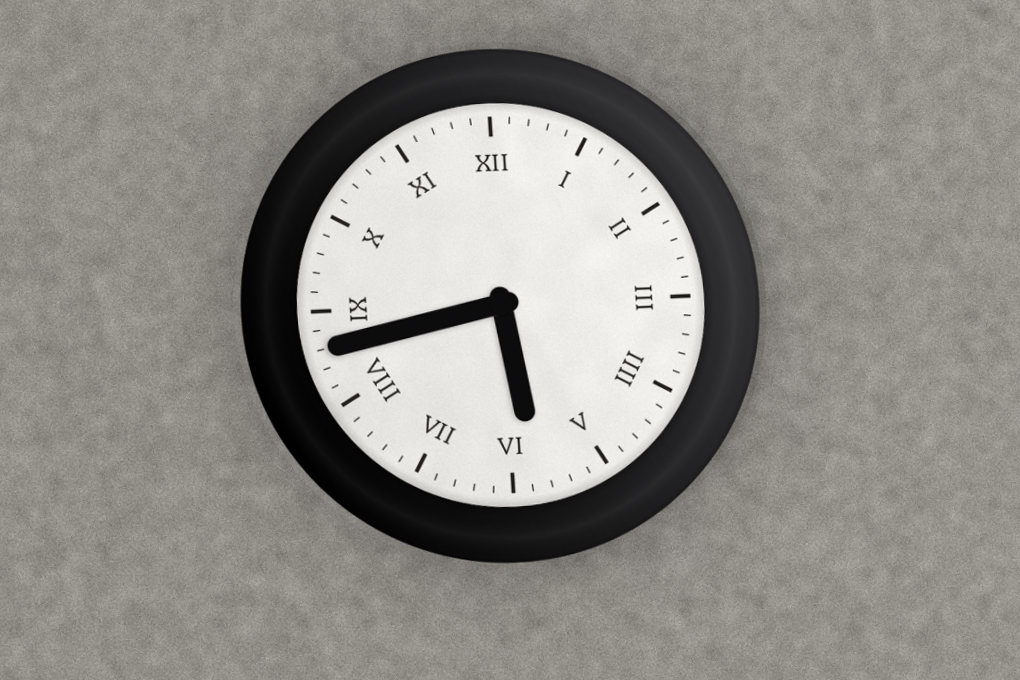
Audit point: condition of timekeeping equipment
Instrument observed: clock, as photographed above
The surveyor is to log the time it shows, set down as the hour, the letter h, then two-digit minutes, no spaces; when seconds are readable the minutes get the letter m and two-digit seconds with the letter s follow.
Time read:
5h43
